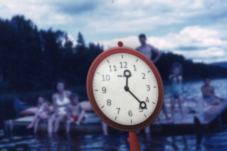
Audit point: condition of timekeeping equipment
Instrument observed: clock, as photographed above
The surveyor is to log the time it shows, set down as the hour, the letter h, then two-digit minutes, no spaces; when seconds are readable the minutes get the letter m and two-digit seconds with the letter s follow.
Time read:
12h23
